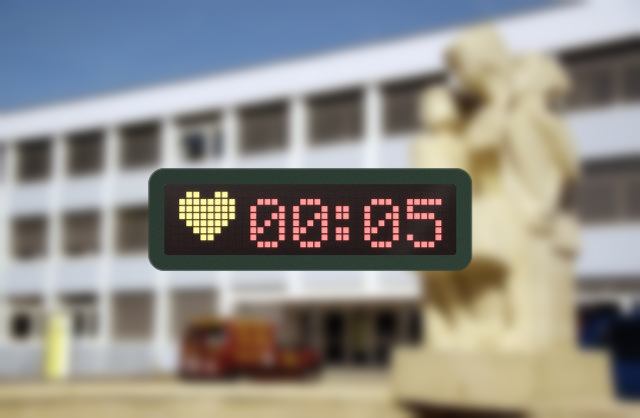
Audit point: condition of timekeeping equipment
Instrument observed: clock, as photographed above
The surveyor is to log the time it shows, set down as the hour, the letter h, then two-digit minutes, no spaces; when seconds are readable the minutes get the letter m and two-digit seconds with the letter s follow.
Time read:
0h05
